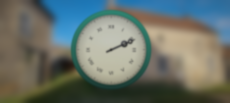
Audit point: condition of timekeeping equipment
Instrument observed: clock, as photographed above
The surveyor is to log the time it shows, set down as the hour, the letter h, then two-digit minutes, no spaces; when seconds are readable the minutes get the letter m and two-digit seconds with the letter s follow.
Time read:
2h11
